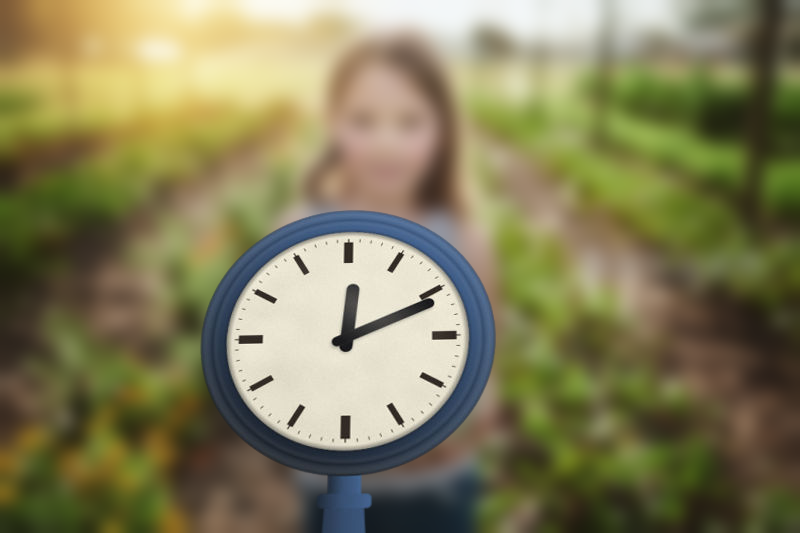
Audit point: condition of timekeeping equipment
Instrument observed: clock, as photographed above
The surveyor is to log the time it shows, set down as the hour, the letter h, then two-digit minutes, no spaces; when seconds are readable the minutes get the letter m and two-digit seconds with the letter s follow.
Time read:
12h11
